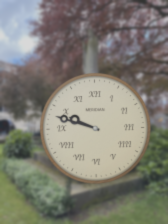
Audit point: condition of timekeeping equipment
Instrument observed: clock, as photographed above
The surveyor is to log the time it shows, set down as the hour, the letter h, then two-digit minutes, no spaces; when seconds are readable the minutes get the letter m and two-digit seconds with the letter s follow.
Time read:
9h48
